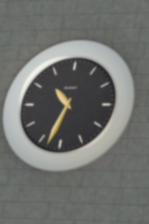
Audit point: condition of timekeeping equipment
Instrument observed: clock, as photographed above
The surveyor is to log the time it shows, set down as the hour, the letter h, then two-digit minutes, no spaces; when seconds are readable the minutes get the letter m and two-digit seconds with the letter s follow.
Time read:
10h33
